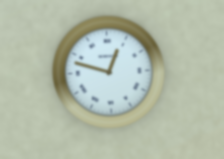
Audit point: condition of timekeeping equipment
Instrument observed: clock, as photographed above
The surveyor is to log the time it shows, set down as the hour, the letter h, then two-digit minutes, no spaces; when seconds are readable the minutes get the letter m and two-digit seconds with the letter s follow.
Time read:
12h48
